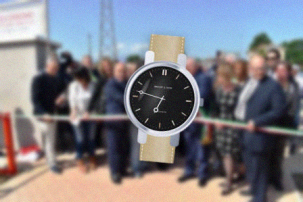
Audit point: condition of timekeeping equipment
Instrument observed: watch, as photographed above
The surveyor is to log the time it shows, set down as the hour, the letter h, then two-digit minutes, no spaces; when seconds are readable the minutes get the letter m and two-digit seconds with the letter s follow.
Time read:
6h47
